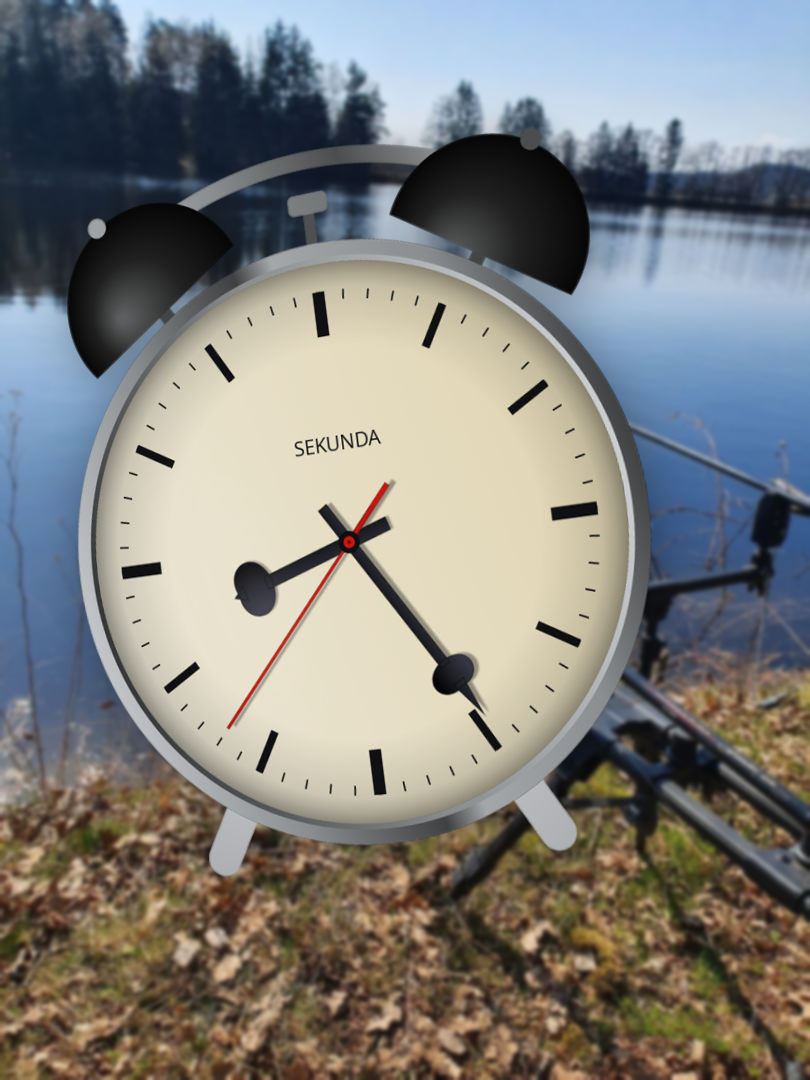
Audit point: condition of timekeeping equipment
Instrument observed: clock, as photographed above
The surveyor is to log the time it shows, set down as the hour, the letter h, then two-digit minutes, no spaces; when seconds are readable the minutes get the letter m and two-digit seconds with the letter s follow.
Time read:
8h24m37s
